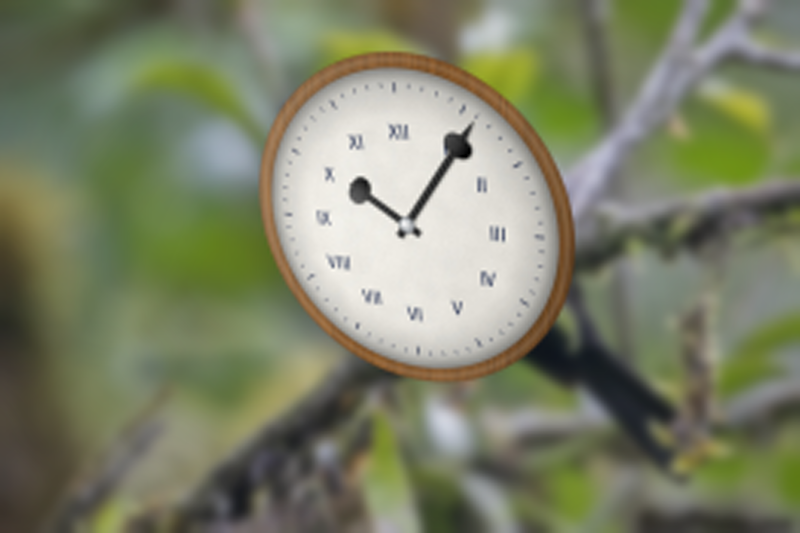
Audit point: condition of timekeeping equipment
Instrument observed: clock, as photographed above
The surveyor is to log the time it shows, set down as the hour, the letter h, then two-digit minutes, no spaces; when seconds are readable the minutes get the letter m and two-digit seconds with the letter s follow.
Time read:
10h06
